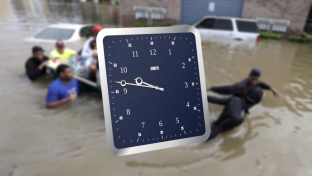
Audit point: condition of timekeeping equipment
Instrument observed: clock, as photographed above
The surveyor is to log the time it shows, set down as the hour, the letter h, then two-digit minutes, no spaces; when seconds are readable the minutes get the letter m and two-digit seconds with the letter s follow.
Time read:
9h47
